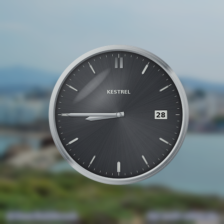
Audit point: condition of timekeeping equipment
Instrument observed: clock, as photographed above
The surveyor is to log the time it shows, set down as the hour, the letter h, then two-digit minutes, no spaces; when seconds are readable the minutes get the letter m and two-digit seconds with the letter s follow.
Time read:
8h45
